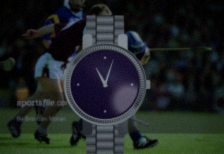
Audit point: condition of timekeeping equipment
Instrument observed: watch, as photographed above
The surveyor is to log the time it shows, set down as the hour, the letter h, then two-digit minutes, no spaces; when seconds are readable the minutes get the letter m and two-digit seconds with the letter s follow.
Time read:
11h03
